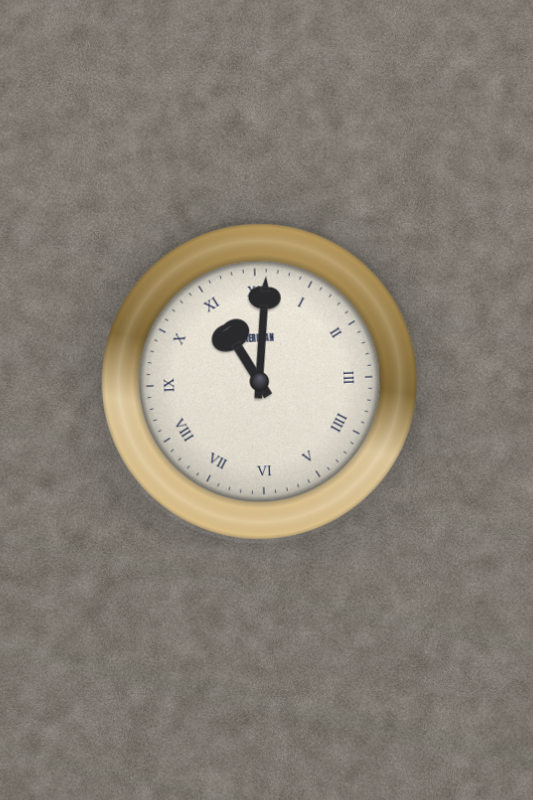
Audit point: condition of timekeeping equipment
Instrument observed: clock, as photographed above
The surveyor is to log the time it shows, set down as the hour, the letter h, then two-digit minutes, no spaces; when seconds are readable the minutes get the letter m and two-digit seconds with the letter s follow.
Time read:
11h01
